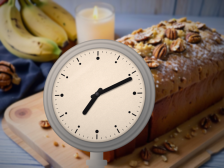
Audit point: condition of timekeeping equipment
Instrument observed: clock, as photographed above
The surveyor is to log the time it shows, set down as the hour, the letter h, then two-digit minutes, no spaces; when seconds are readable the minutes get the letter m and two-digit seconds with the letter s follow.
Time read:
7h11
